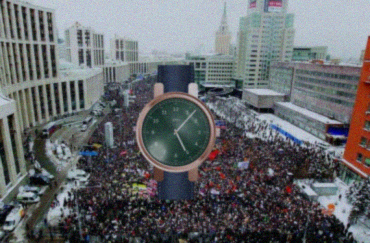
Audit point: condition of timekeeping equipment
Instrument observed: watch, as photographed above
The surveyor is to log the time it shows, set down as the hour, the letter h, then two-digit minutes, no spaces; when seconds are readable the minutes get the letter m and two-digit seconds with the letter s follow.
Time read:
5h07
